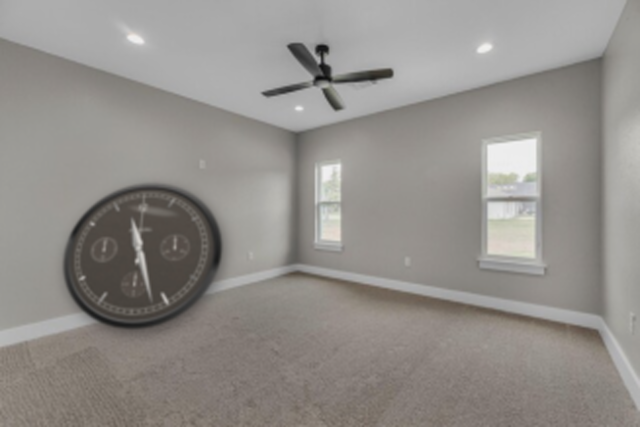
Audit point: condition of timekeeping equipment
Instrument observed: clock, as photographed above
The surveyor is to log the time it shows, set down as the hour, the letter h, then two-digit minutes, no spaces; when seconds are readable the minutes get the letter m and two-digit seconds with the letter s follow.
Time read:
11h27
